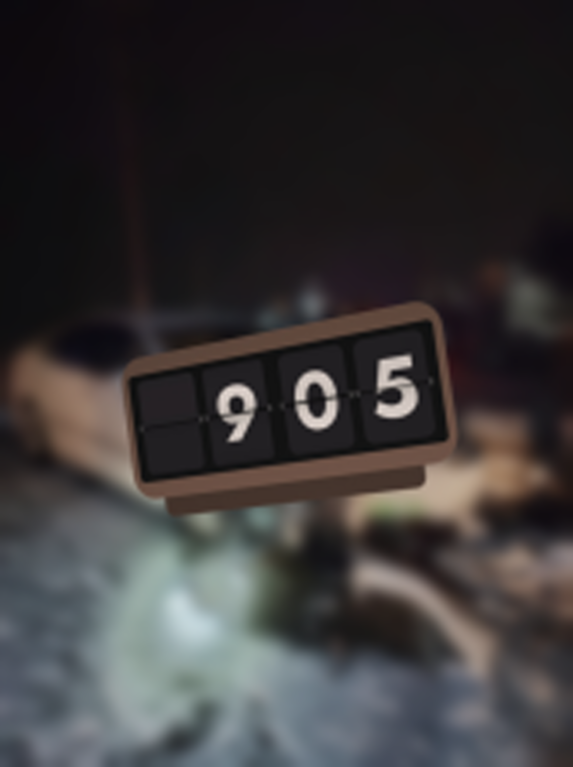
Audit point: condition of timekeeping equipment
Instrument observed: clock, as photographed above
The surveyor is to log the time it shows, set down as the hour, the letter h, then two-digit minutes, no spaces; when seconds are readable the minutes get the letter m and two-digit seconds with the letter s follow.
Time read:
9h05
